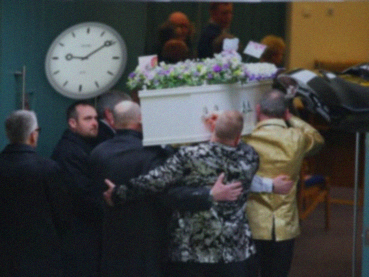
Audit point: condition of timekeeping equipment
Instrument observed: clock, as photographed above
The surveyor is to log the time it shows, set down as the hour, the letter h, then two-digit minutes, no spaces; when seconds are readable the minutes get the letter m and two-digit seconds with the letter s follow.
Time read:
9h09
